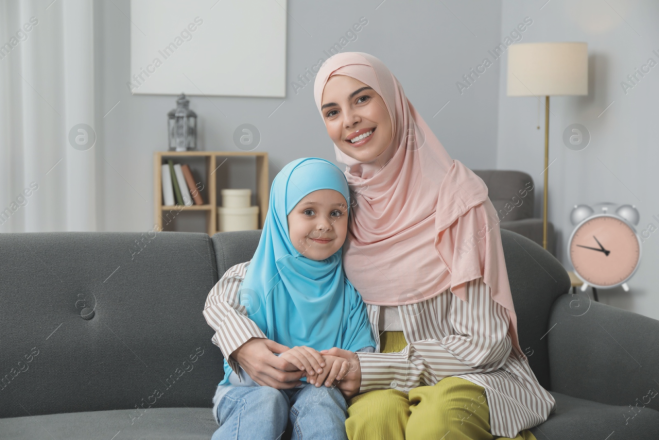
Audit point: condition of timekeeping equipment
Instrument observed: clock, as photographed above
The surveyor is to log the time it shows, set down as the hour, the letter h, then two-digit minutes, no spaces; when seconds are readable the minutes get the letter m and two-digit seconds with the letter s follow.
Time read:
10h47
